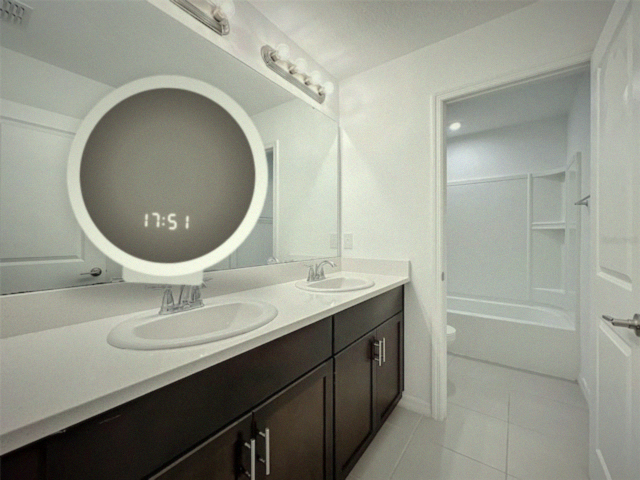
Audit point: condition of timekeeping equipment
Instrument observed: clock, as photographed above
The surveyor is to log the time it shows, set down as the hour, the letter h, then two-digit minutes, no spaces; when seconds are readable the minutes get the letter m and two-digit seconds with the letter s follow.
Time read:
17h51
